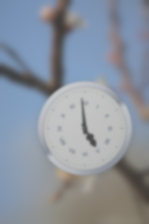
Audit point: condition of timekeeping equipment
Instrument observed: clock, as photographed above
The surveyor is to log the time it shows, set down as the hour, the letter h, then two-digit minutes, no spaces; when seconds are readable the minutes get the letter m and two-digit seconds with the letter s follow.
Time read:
4h59
